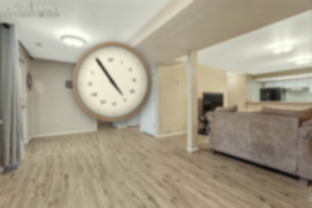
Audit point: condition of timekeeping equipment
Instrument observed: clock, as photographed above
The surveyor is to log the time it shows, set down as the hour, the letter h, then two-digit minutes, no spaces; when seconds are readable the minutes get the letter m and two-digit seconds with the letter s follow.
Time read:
4h55
